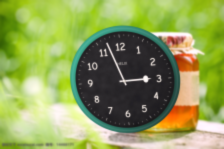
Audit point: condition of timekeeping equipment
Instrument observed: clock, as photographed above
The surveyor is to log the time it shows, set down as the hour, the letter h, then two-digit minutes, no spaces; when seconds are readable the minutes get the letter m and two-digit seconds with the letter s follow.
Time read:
2h57
